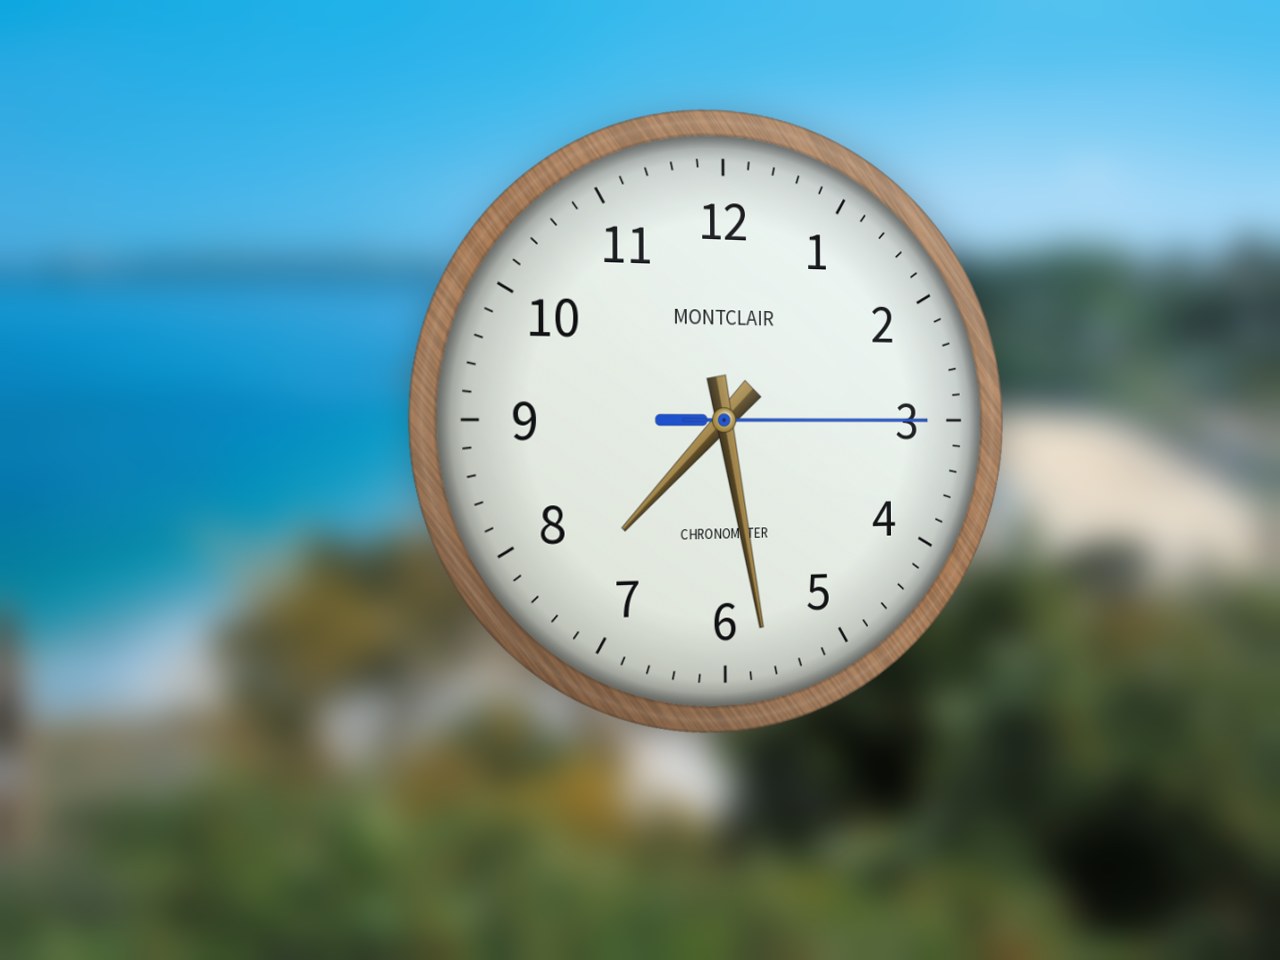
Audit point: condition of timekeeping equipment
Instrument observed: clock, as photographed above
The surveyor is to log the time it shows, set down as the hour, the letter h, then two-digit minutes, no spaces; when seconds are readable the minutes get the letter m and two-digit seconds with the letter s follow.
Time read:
7h28m15s
